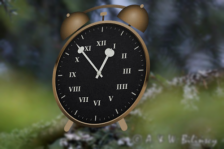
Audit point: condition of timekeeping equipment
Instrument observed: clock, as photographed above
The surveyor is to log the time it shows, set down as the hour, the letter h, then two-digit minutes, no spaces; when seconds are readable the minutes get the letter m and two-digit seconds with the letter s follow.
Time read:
12h53
